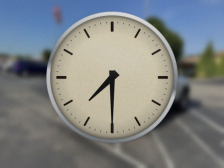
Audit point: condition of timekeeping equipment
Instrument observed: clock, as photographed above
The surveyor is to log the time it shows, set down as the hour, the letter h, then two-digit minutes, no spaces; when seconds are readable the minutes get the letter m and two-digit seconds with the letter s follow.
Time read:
7h30
